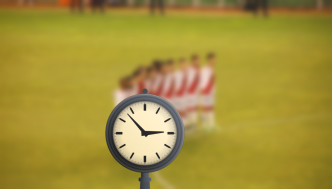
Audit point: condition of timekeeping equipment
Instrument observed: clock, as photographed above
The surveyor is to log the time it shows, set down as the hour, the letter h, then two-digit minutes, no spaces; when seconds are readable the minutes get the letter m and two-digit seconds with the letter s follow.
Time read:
2h53
